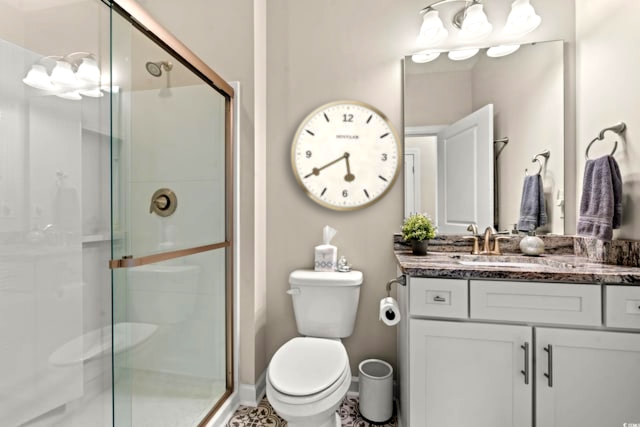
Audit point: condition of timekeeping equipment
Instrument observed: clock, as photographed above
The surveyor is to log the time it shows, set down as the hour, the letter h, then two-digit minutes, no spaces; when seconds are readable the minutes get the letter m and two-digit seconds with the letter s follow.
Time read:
5h40
